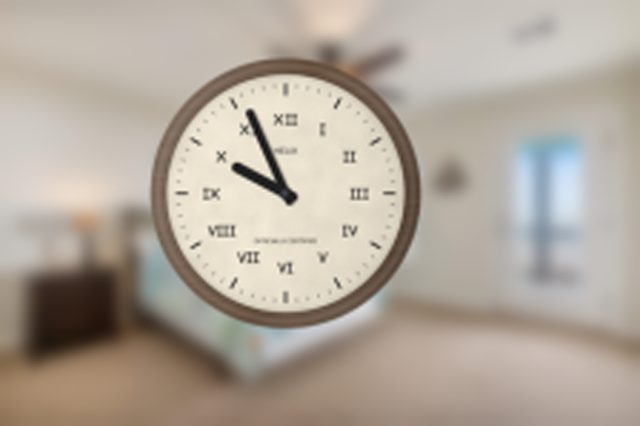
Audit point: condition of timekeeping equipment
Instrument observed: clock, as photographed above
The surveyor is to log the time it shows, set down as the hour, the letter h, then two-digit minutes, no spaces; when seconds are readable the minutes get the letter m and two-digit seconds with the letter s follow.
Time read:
9h56
